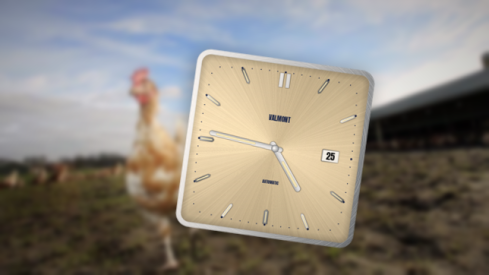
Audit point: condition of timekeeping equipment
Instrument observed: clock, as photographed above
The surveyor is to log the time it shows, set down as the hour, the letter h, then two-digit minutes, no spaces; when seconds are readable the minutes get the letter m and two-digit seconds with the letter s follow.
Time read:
4h46
